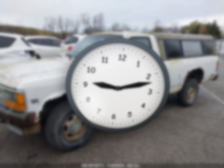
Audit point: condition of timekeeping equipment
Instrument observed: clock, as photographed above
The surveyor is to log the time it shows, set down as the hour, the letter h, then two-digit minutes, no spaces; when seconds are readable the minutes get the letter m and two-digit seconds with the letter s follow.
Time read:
9h12
